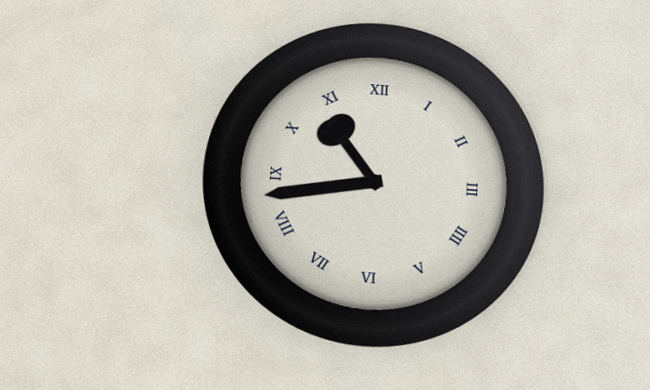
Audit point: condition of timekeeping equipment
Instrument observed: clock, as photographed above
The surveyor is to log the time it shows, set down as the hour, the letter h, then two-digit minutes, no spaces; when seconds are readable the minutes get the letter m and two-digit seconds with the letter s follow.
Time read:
10h43
